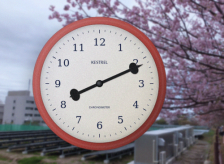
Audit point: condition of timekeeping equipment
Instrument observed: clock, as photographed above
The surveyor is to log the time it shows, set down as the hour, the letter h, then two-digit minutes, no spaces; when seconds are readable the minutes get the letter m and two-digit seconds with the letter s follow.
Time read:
8h11
